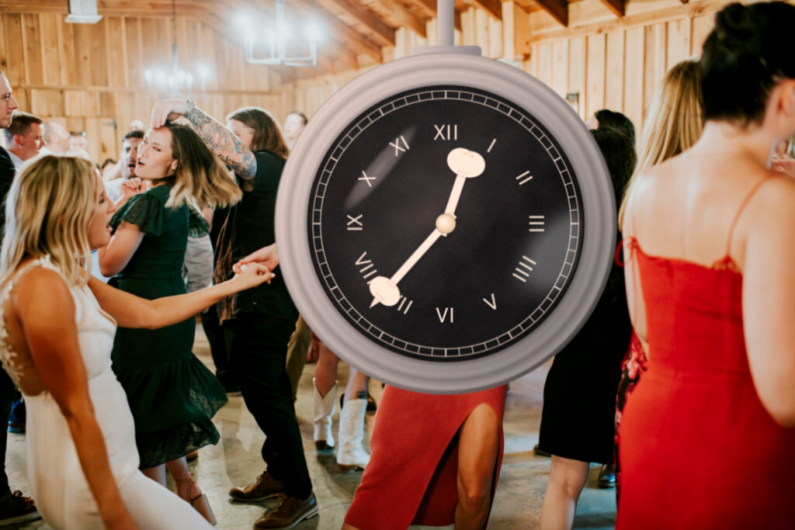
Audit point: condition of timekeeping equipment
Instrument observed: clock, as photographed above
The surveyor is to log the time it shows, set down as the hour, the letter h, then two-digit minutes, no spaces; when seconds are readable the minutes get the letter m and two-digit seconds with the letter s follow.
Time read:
12h37
